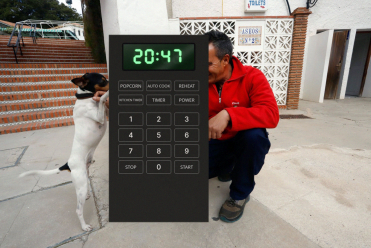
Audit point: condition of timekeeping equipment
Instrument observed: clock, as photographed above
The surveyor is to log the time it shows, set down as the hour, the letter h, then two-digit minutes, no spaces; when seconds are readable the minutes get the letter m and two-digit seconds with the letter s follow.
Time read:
20h47
